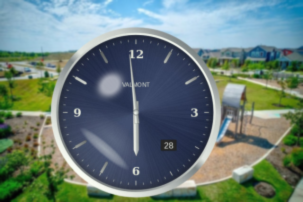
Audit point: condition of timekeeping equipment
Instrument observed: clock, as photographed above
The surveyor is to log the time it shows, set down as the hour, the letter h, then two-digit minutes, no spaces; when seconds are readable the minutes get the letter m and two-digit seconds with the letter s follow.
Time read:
5h59
